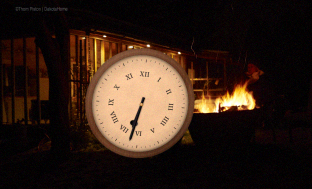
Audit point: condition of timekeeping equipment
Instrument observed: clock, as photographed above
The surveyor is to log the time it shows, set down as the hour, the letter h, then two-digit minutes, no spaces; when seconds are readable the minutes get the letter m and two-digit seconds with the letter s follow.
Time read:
6h32
